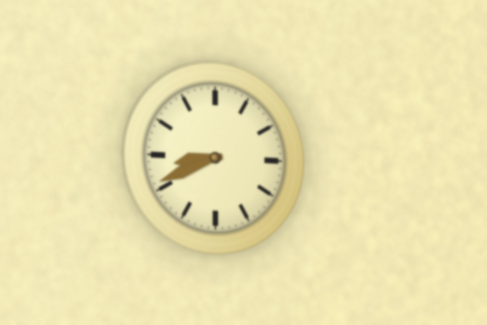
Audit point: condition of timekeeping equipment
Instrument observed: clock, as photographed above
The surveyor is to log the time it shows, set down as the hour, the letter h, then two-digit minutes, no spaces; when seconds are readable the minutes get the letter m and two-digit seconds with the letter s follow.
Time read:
8h41
